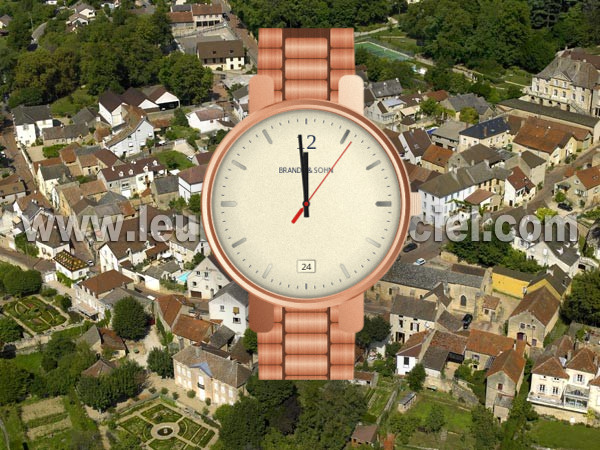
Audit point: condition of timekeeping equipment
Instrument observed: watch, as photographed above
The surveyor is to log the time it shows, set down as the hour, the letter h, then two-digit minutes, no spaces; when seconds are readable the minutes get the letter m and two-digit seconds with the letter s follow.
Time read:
11h59m06s
